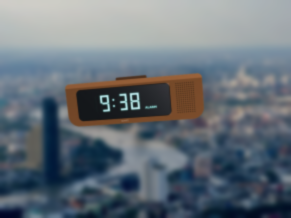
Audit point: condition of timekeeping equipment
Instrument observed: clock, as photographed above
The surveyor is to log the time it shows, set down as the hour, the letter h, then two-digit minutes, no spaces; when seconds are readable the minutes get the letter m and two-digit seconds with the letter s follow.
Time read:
9h38
